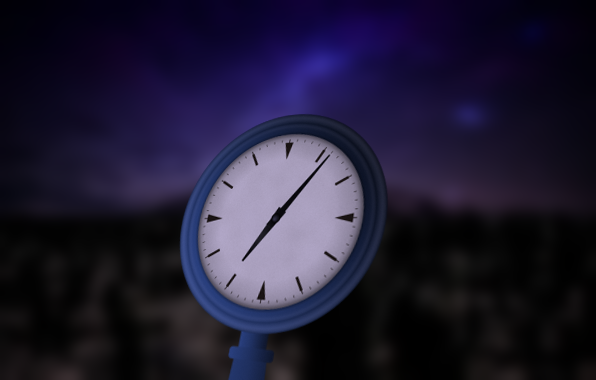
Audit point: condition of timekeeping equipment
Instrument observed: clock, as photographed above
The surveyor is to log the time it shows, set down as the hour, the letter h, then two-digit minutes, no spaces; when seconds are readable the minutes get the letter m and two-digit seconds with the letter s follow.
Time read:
7h06
